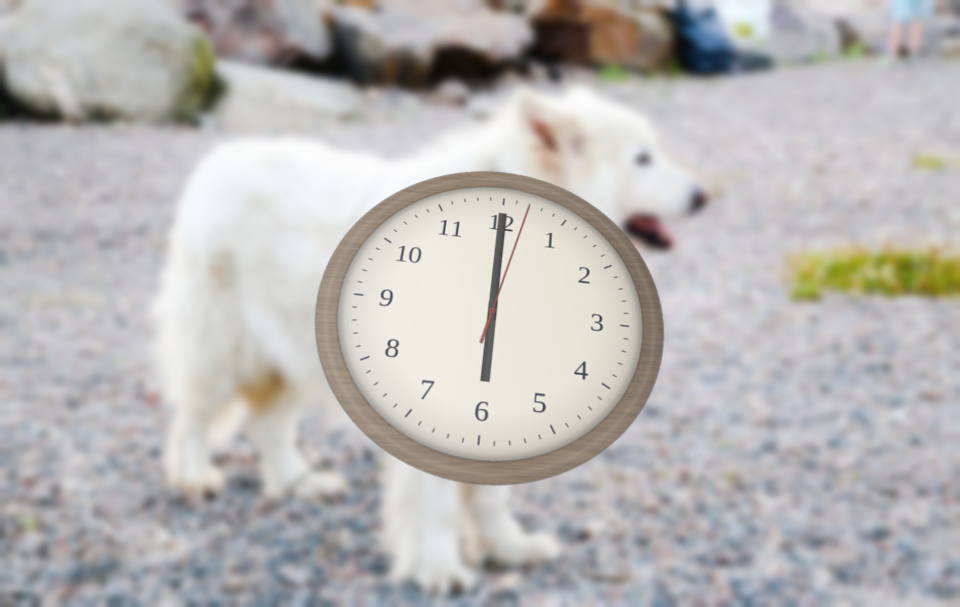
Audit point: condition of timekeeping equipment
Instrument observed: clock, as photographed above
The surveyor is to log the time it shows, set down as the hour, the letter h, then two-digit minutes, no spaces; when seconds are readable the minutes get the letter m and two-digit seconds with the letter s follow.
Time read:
6h00m02s
